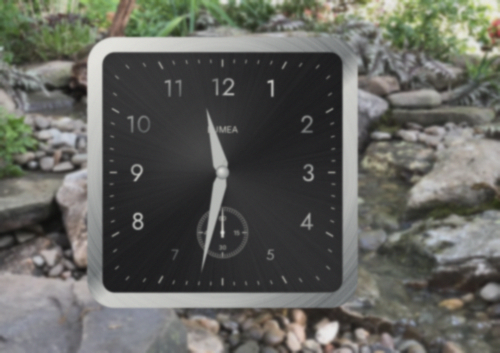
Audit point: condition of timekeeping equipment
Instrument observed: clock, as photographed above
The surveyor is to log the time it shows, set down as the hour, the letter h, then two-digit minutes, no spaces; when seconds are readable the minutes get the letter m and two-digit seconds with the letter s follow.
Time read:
11h32
